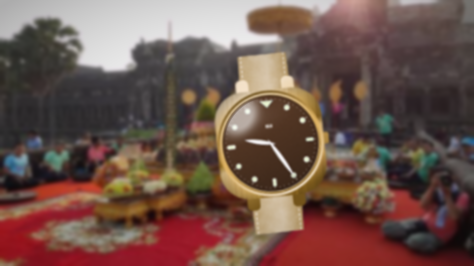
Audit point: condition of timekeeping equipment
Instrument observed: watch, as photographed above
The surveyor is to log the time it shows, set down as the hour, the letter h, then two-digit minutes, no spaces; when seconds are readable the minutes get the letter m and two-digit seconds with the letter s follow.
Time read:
9h25
